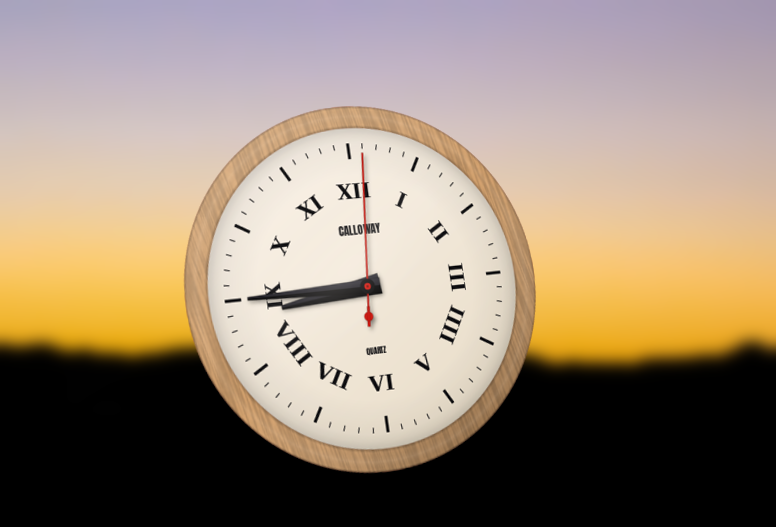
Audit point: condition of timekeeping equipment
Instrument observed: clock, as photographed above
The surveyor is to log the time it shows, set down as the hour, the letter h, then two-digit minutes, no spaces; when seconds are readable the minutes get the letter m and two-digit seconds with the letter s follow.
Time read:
8h45m01s
